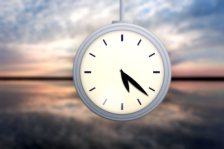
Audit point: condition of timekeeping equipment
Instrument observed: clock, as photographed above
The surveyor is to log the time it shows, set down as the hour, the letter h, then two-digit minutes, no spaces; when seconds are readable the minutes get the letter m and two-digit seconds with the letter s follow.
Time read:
5h22
